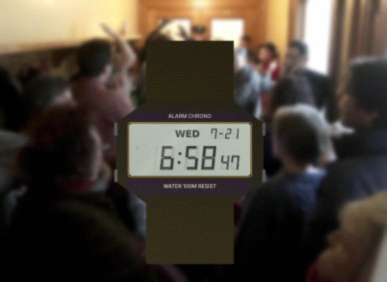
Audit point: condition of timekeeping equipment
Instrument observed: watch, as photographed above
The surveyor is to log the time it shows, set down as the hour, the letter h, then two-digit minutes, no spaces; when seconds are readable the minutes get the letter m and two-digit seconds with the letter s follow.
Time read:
6h58m47s
